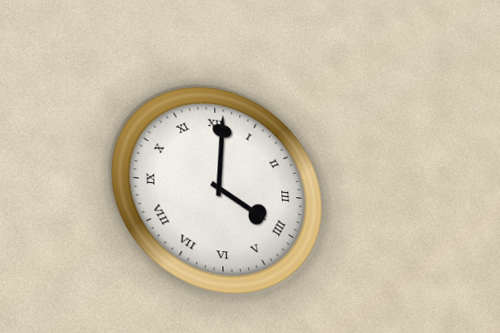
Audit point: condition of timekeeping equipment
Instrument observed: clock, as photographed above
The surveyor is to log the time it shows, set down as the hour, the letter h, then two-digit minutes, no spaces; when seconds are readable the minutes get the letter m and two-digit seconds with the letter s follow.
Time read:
4h01
